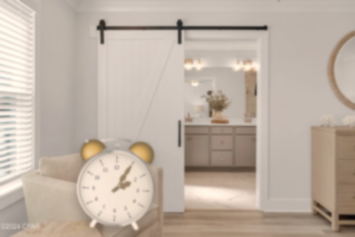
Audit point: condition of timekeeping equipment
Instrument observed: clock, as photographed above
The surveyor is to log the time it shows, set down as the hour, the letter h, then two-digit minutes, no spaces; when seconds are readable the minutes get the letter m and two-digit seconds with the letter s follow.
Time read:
2h05
